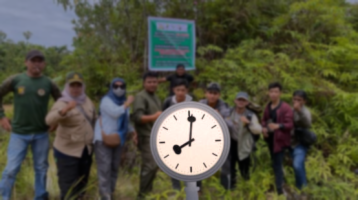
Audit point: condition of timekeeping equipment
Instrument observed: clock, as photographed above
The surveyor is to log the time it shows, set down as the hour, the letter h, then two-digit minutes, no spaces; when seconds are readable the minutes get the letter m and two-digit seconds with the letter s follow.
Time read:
8h01
